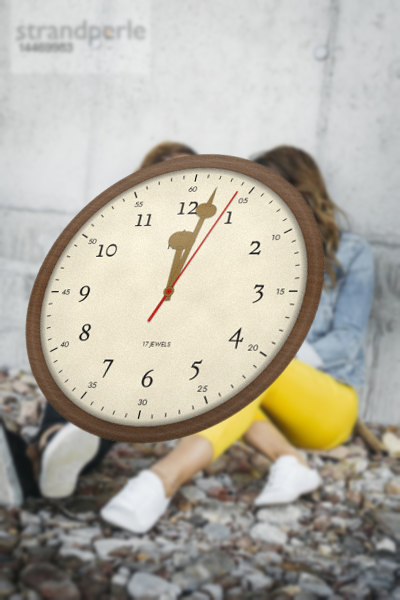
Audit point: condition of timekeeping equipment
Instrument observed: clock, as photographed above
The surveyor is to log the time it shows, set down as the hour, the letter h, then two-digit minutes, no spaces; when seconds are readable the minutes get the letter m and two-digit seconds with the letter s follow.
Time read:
12h02m04s
